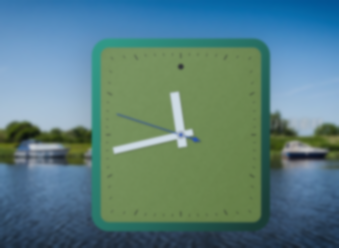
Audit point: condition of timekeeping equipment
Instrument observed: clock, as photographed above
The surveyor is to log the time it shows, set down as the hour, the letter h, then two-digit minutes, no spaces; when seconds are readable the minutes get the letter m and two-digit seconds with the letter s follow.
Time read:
11h42m48s
